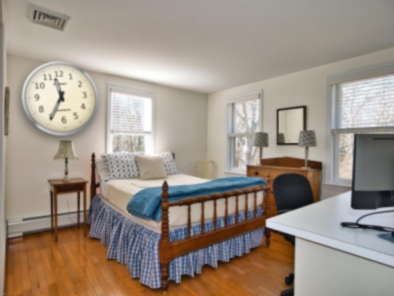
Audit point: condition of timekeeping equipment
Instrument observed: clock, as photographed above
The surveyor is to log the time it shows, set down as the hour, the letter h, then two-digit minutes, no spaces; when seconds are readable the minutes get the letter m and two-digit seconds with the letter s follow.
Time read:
11h35
